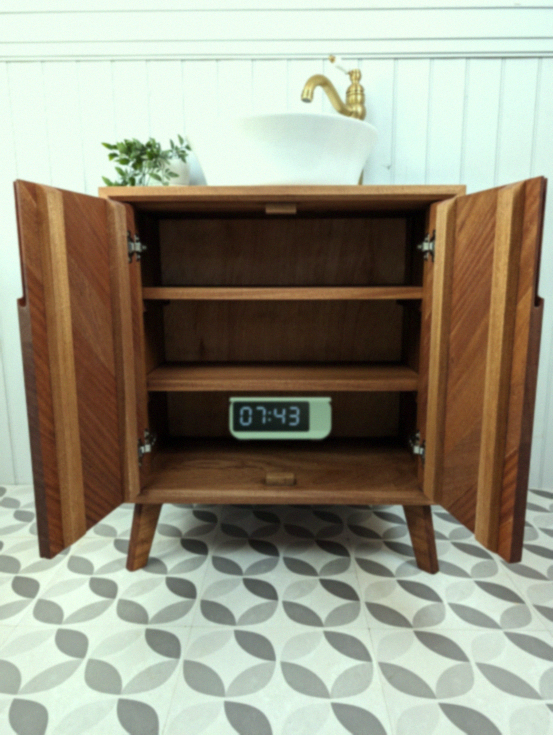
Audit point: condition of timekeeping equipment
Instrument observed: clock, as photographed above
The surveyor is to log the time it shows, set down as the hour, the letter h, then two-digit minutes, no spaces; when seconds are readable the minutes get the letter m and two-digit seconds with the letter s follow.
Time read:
7h43
